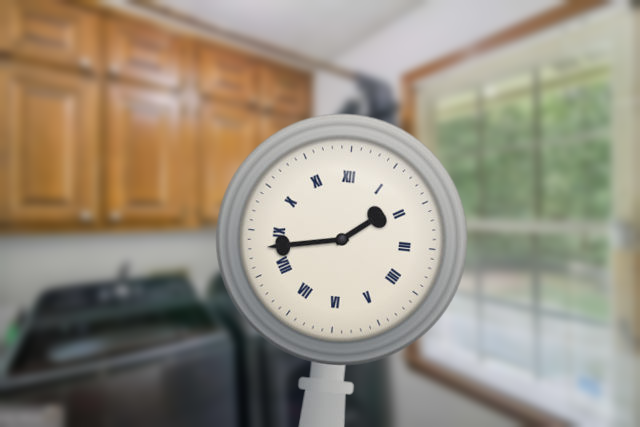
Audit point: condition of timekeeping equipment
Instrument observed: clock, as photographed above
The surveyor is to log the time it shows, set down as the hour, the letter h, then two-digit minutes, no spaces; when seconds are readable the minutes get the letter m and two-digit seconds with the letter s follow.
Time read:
1h43
